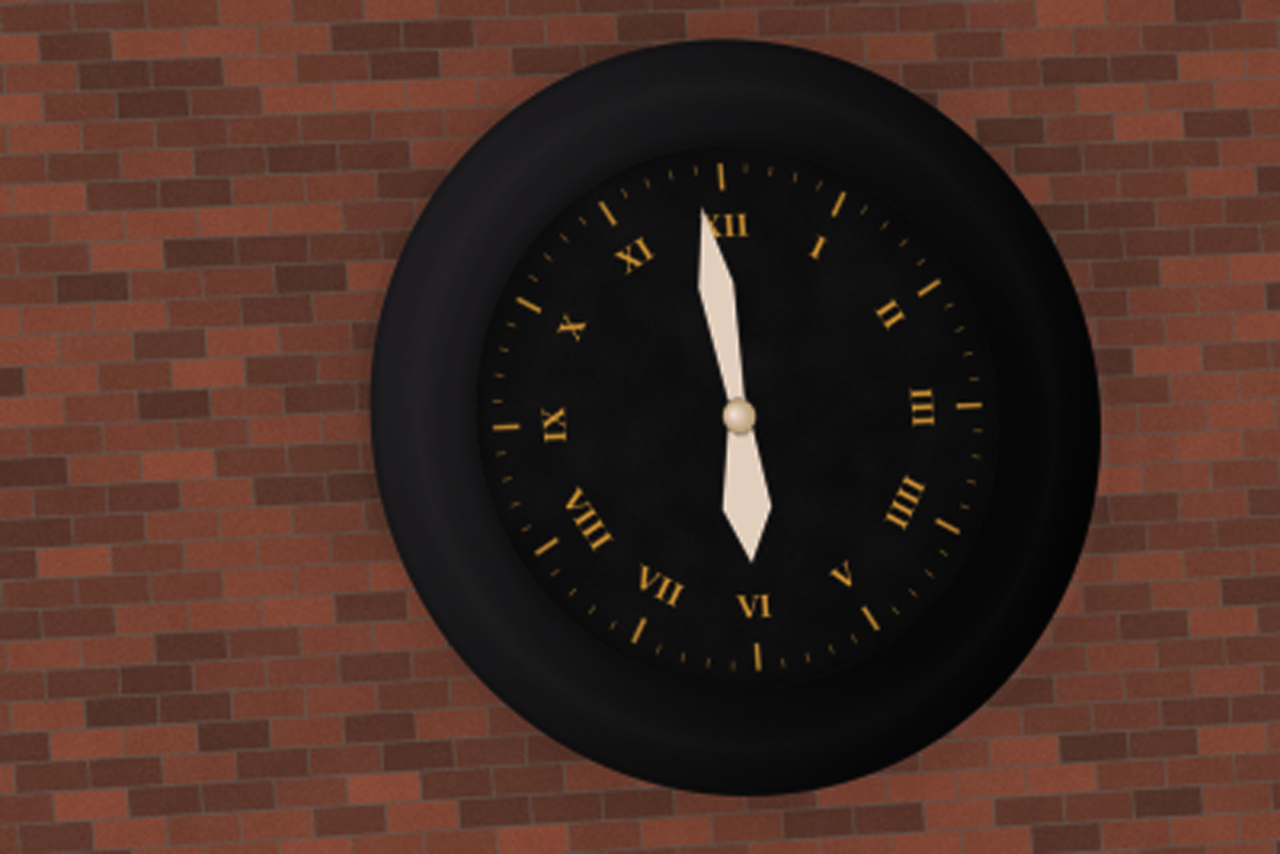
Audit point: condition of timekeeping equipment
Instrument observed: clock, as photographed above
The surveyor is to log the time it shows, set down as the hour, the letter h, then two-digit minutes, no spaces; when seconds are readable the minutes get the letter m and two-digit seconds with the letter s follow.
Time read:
5h59
